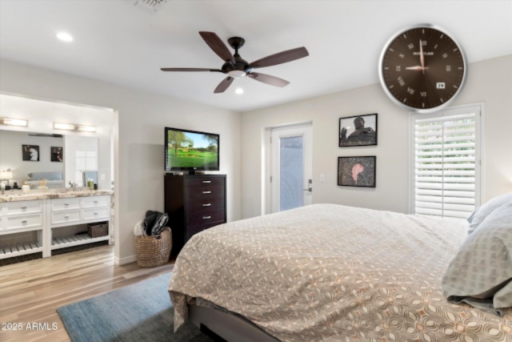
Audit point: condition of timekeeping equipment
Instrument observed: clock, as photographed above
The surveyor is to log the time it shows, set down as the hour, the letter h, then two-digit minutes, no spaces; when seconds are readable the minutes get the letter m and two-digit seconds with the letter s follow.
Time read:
8h59
